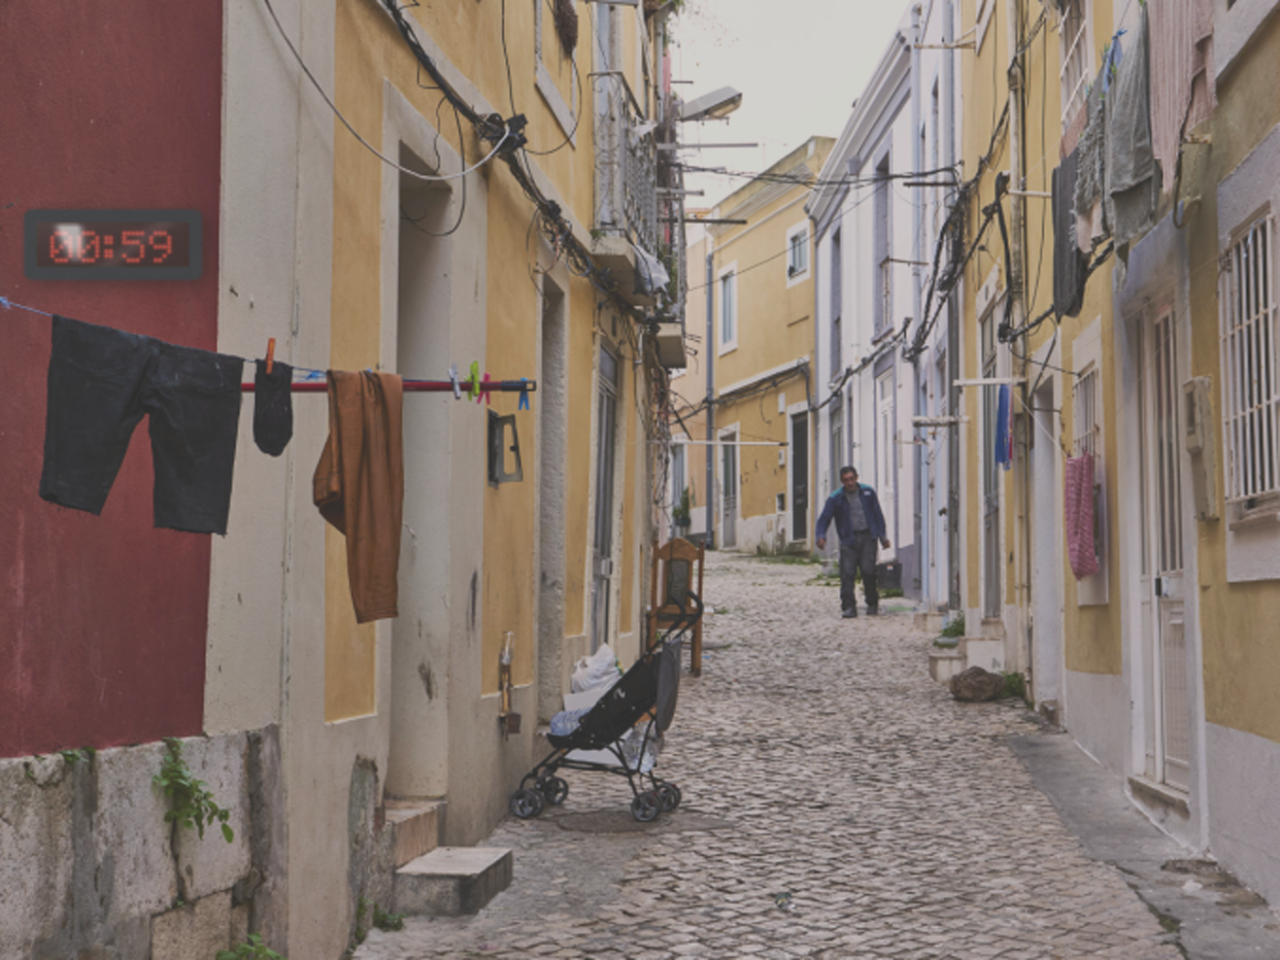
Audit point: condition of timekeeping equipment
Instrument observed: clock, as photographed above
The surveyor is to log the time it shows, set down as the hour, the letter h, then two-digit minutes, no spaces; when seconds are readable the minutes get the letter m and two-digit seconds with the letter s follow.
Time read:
0h59
